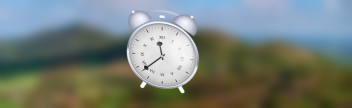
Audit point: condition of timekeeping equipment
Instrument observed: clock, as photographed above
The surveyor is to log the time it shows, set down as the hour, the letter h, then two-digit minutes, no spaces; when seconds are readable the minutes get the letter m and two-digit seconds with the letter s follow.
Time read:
11h38
